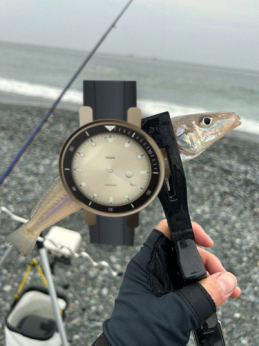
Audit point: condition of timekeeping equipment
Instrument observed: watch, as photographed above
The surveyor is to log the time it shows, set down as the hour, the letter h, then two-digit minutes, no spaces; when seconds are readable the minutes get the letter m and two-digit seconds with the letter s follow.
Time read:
3h20
